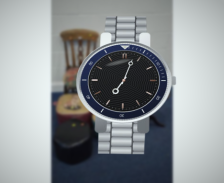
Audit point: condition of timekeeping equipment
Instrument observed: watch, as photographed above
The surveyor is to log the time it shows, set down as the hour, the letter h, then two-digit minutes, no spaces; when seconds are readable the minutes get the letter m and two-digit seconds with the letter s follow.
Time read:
7h03
